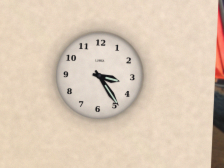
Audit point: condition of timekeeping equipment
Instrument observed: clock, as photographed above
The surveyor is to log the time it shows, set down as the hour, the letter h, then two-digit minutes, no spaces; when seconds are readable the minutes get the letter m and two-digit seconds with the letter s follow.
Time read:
3h24
